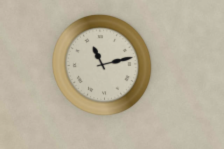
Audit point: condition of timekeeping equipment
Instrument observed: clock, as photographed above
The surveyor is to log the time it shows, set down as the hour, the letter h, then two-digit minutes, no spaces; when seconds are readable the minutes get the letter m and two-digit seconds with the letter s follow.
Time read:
11h13
